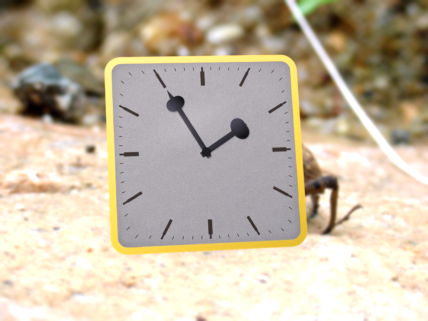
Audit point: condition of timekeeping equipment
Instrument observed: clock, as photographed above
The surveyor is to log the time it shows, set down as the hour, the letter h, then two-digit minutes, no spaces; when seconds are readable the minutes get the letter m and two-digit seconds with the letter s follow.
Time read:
1h55
